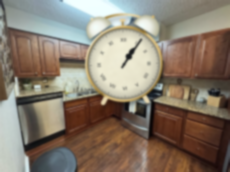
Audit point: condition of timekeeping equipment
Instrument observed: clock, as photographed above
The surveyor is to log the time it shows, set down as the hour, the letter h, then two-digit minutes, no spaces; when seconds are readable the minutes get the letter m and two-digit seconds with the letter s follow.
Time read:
1h06
